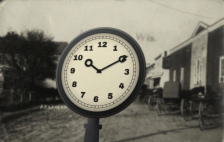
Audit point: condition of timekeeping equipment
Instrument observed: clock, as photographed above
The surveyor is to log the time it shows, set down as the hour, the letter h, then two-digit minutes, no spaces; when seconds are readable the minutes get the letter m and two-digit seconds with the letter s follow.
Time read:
10h10
